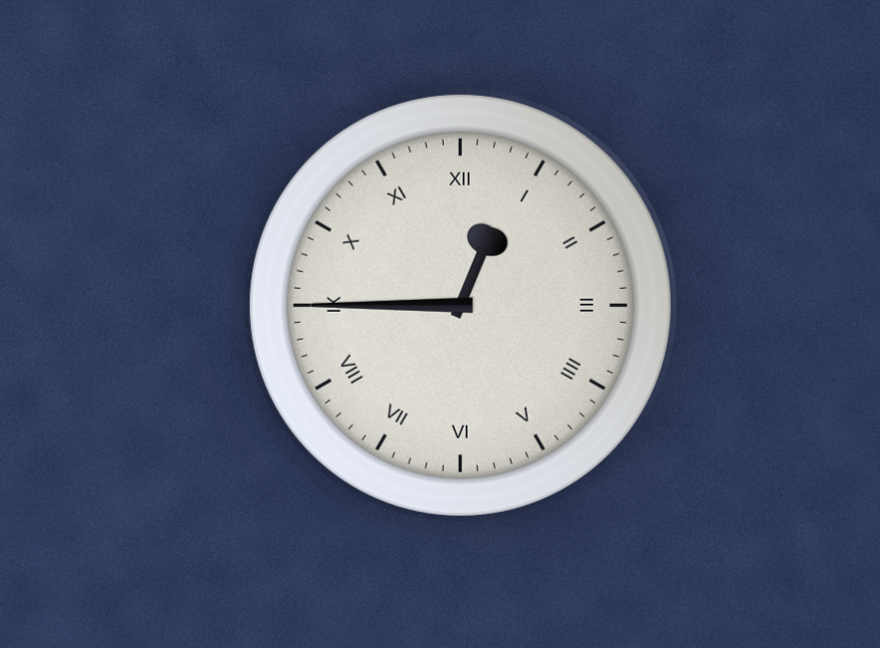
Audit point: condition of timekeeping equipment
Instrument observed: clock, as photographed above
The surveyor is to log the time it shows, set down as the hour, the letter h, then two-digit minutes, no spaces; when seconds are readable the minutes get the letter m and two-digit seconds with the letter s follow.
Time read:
12h45
